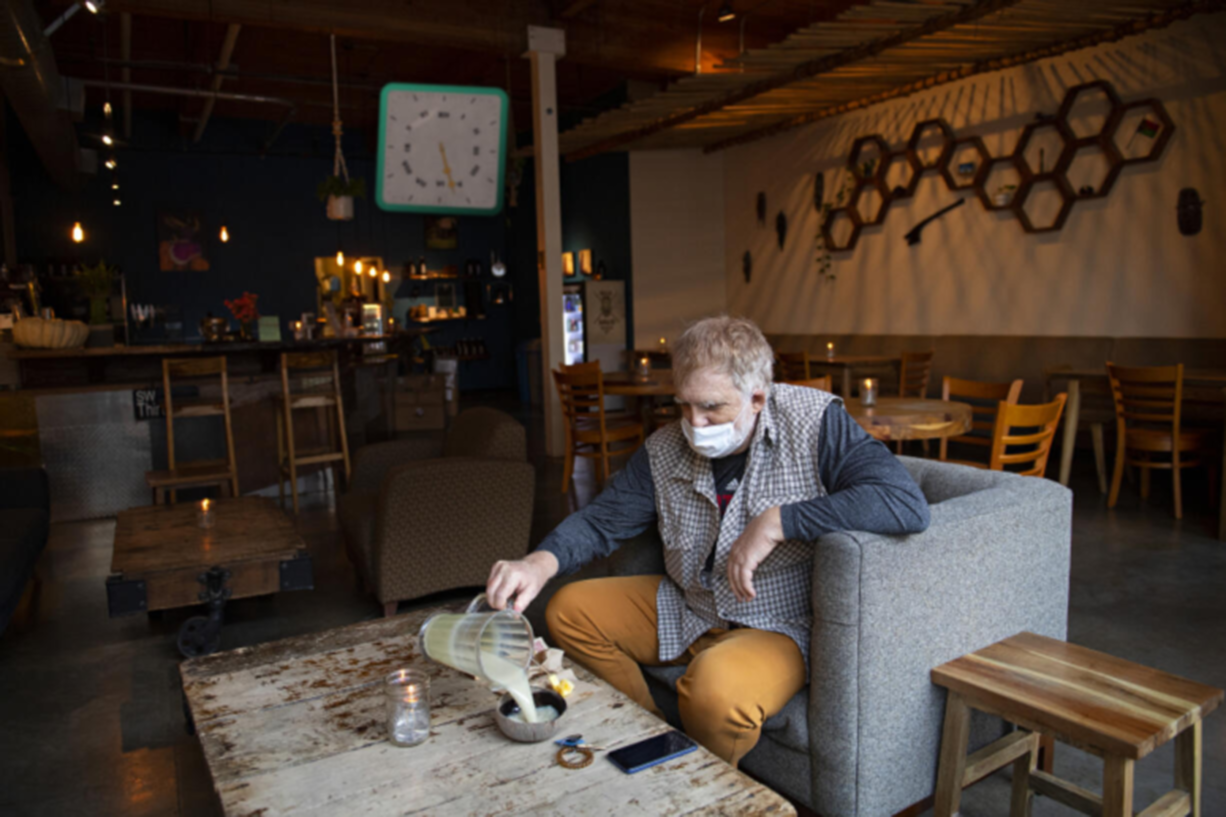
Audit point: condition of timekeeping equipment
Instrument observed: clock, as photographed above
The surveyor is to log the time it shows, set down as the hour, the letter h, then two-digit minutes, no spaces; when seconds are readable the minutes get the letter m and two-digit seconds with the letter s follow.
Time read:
5h27
